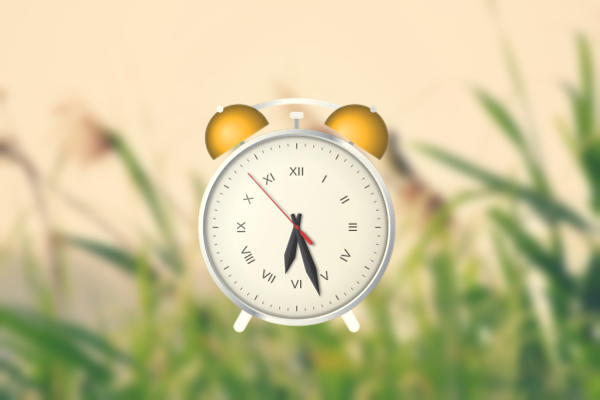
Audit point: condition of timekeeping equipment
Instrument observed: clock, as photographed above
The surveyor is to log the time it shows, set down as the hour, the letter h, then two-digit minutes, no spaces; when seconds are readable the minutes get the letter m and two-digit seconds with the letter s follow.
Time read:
6h26m53s
